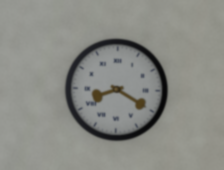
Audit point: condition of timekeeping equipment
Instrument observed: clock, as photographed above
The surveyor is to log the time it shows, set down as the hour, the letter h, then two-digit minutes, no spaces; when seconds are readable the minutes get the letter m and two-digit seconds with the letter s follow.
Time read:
8h20
